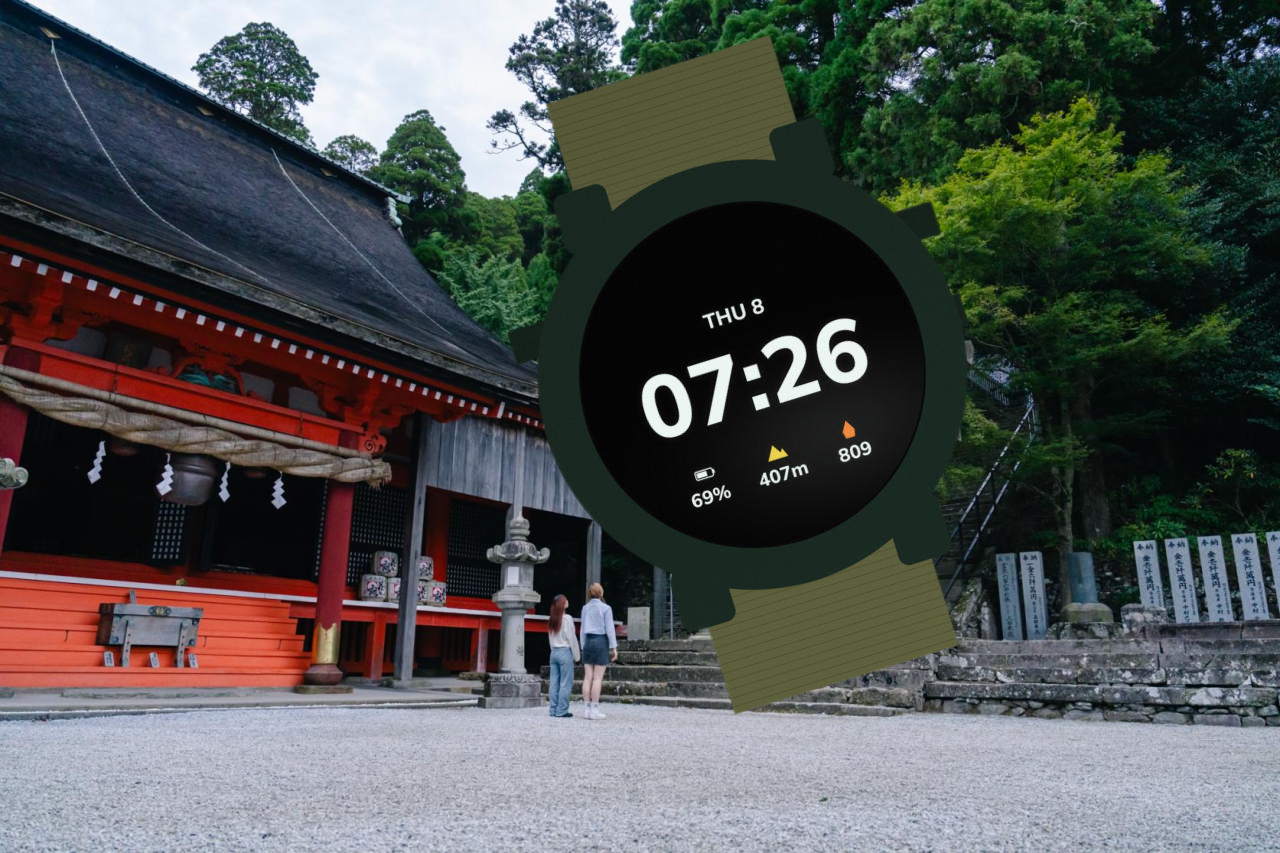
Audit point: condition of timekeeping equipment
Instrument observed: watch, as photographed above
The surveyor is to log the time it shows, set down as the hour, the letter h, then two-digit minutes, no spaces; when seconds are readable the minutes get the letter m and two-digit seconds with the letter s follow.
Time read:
7h26
